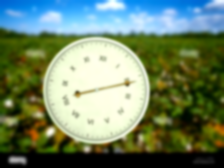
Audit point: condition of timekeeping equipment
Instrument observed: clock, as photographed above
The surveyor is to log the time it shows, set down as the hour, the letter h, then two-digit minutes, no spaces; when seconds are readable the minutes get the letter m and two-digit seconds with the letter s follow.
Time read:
8h11
